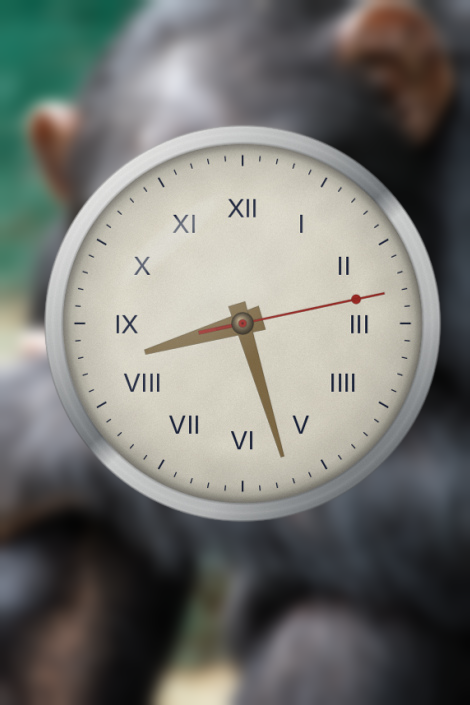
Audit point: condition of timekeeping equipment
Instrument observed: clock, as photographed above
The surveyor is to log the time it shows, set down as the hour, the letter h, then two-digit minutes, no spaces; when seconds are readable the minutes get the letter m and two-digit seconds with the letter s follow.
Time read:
8h27m13s
